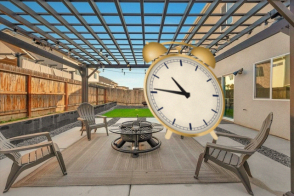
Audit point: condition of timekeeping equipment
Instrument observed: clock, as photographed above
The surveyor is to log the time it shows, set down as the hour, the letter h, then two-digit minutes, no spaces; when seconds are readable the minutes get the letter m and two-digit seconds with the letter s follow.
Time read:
10h46
